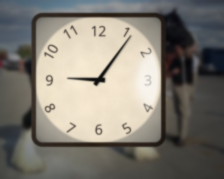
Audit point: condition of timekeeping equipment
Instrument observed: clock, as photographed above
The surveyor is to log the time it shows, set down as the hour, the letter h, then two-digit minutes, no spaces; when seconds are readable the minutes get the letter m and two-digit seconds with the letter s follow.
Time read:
9h06
